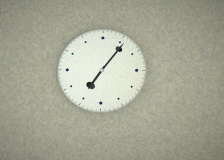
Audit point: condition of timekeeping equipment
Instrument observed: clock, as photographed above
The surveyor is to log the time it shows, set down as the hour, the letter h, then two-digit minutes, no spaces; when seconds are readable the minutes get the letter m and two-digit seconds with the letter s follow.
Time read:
7h06
